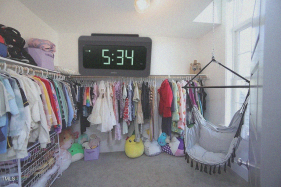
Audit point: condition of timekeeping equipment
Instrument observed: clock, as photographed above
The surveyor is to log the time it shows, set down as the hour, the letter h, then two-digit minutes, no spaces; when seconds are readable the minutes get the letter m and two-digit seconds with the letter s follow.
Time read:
5h34
